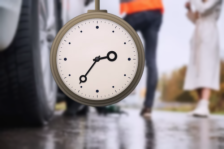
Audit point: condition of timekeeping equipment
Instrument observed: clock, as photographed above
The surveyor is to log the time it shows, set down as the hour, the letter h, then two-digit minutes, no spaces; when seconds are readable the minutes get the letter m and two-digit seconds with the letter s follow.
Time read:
2h36
